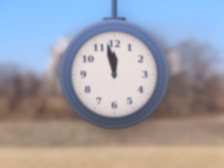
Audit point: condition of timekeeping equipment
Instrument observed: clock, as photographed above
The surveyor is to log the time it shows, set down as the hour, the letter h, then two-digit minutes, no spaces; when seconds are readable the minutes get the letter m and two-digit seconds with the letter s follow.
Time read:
11h58
